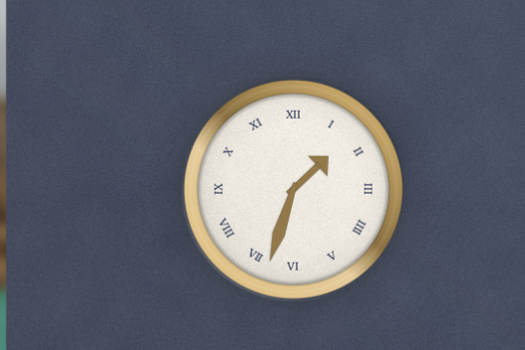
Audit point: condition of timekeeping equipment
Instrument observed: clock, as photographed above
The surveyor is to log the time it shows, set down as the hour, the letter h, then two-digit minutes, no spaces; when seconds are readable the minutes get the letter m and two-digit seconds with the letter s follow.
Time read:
1h33
